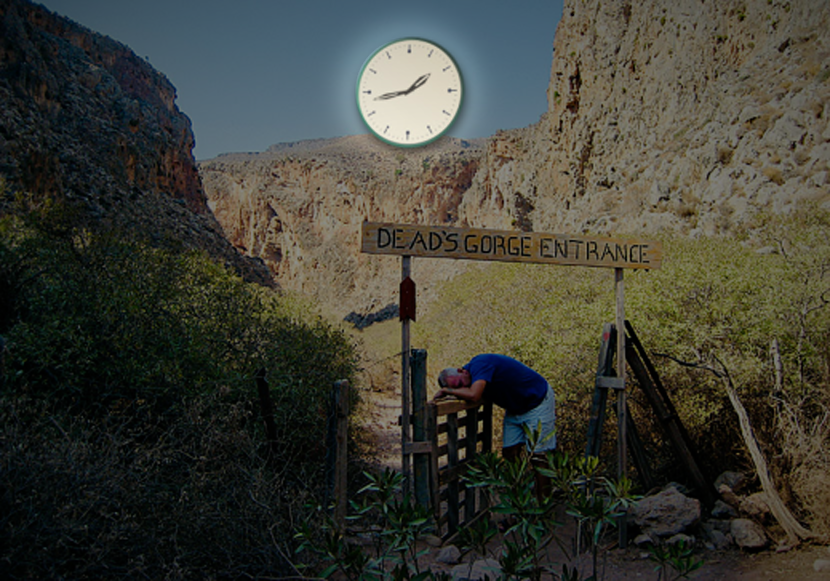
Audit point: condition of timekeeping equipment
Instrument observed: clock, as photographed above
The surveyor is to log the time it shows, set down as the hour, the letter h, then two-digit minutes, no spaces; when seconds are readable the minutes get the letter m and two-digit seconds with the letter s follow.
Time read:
1h43
